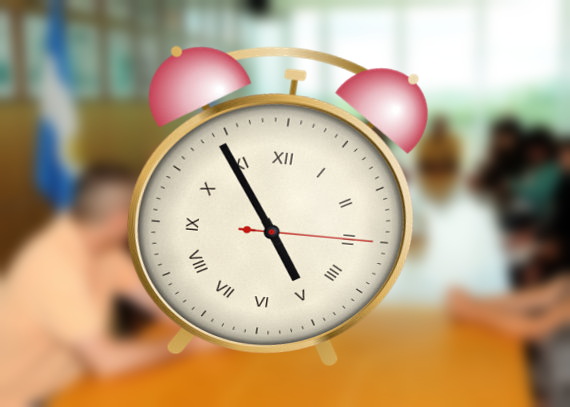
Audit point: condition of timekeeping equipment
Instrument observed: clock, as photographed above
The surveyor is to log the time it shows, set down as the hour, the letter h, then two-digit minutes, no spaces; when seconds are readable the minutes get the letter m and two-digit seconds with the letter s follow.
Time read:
4h54m15s
